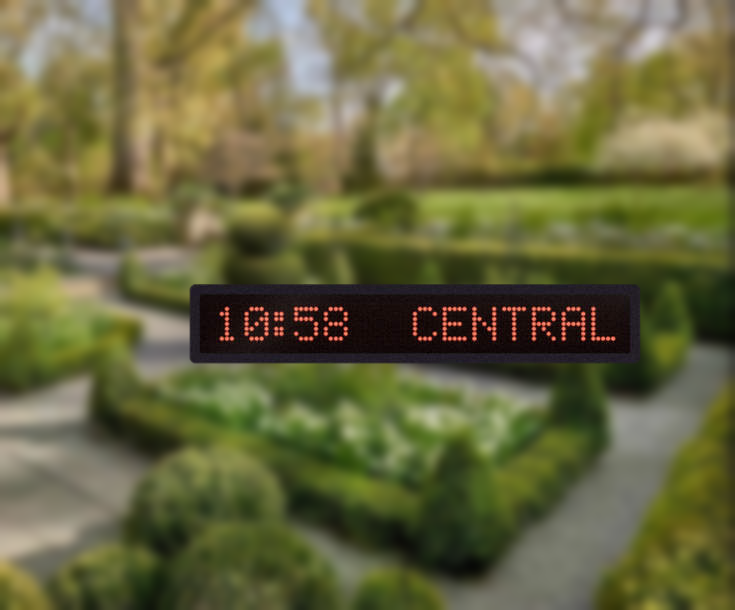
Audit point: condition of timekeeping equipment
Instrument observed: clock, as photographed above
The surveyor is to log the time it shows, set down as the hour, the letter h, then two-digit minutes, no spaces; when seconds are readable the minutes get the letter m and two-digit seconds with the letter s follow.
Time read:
10h58
